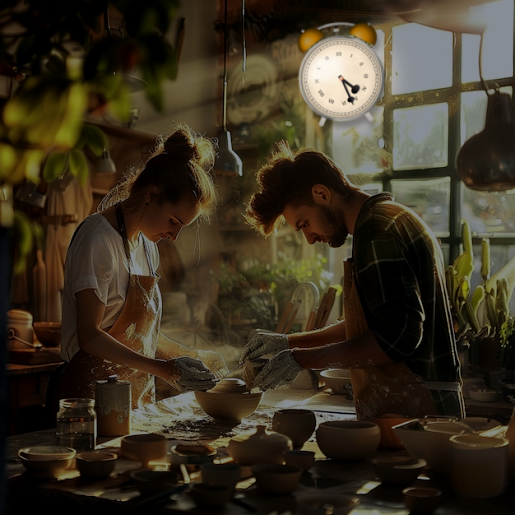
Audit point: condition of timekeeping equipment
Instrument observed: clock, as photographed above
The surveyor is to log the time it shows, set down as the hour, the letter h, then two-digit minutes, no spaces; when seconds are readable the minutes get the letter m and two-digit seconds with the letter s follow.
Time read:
4h27
